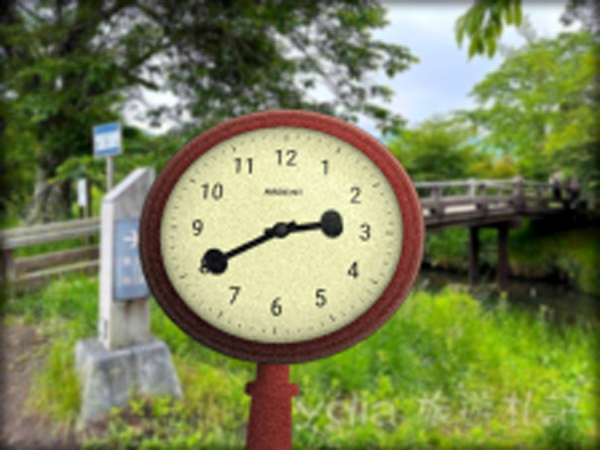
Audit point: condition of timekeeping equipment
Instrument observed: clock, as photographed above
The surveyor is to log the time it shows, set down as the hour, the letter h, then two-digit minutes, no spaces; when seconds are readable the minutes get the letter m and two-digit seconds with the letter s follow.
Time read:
2h40
